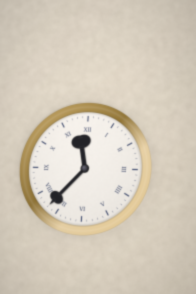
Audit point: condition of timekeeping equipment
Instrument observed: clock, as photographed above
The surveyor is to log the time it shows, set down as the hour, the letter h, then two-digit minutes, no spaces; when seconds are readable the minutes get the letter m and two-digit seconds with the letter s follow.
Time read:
11h37
